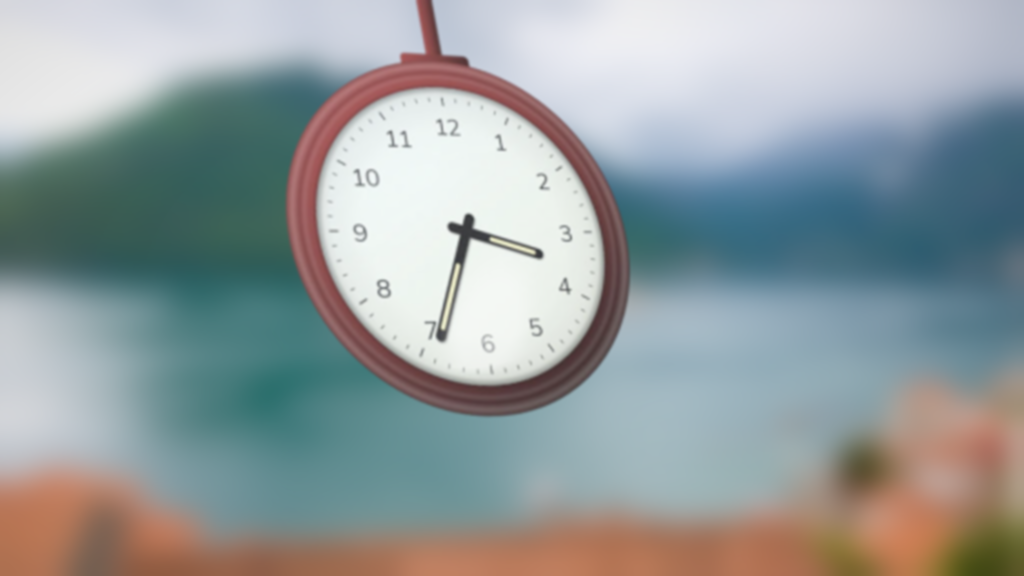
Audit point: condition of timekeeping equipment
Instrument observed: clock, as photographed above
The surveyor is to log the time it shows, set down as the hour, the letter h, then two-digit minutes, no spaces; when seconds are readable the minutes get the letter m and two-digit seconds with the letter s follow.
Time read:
3h34
